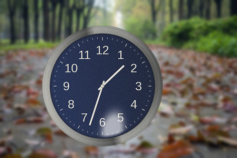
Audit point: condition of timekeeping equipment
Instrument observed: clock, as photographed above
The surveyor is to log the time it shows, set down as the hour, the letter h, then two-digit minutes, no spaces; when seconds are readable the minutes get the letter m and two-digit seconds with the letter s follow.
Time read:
1h33
